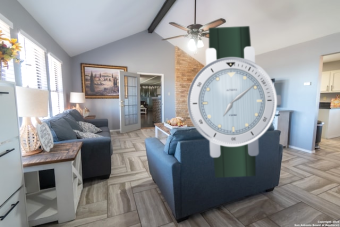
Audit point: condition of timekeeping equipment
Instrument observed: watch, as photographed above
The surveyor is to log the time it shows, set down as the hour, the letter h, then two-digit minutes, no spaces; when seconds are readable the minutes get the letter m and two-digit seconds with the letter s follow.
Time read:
7h09
